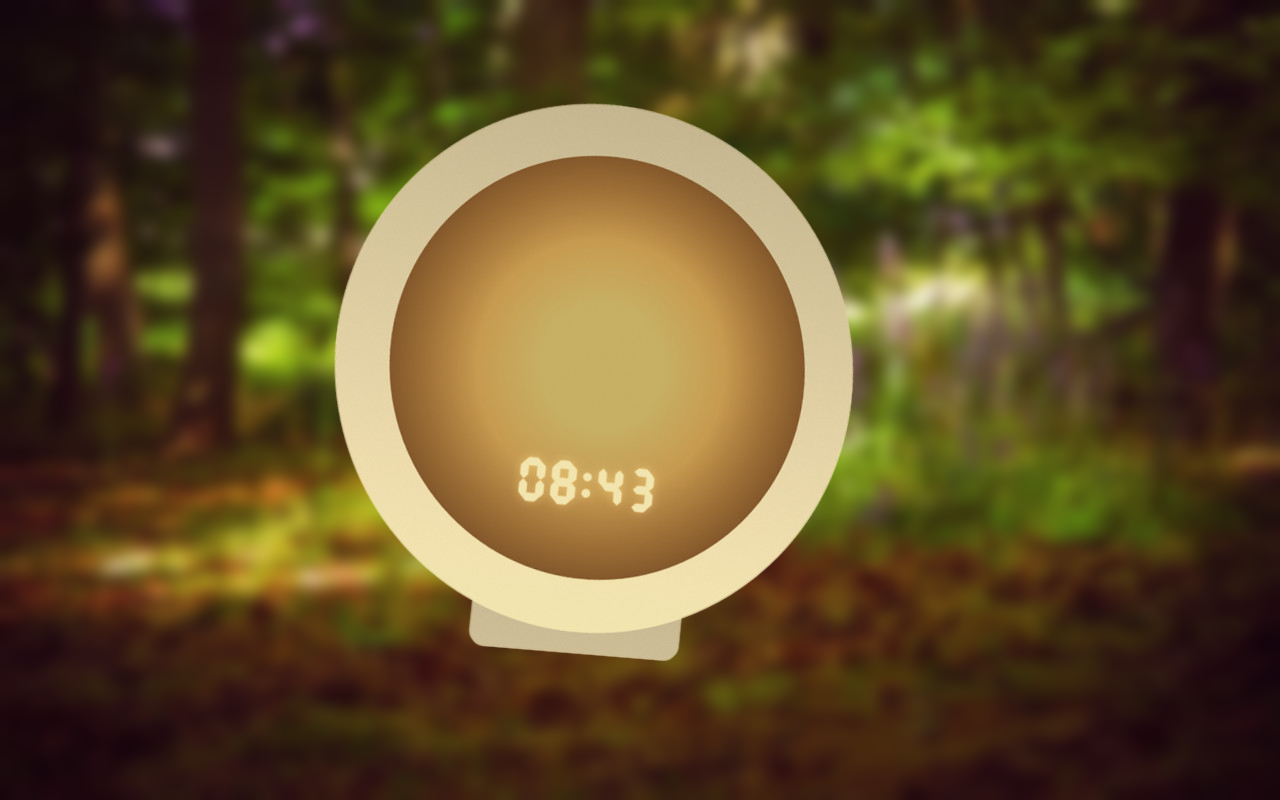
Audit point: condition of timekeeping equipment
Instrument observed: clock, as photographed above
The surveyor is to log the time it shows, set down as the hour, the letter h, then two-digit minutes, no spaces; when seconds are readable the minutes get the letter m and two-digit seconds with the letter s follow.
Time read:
8h43
